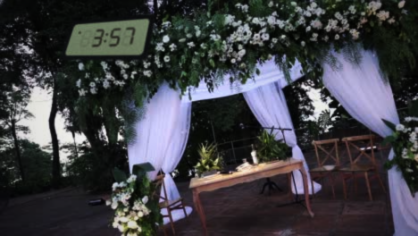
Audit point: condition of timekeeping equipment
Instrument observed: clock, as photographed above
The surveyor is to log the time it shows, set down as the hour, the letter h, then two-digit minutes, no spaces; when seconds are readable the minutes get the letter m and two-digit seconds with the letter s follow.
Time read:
3h57
